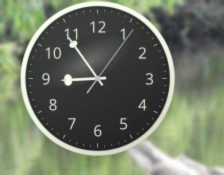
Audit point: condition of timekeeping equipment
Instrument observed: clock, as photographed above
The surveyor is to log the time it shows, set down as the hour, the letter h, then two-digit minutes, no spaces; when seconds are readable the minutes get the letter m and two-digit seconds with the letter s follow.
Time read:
8h54m06s
